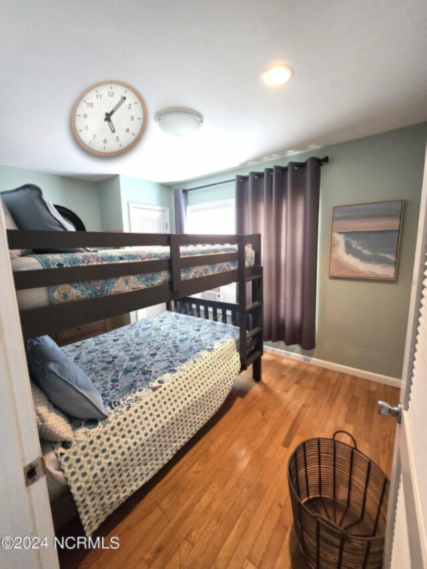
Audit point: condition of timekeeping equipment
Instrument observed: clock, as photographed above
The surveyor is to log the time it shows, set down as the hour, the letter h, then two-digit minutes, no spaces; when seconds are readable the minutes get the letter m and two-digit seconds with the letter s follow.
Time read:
5h06
